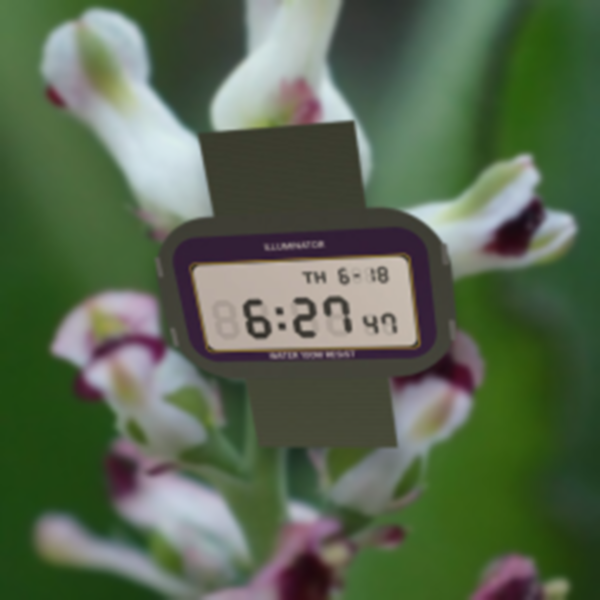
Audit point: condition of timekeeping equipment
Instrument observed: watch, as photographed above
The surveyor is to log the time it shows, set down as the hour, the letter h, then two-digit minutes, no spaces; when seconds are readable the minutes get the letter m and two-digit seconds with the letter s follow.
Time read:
6h27m47s
